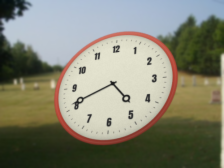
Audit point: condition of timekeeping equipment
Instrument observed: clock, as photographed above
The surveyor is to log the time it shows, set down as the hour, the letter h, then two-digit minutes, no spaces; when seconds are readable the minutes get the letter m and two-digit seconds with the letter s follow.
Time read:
4h41
